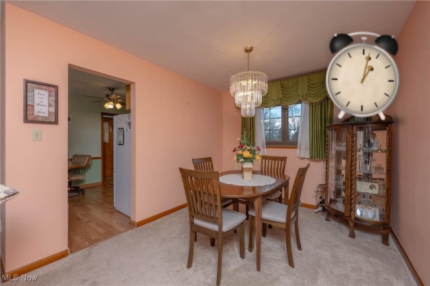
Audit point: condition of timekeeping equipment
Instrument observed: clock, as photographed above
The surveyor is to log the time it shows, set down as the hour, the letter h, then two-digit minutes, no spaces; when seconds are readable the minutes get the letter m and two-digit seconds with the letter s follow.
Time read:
1h02
